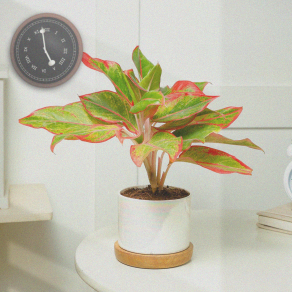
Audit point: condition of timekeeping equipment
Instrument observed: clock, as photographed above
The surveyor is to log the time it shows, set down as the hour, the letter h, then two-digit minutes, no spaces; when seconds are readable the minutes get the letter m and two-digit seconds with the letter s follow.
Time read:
4h58
